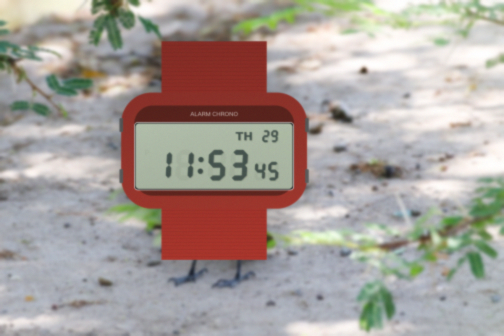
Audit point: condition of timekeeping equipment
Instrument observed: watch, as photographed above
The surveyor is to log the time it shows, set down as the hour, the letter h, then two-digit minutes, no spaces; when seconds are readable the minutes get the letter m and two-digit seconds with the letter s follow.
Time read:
11h53m45s
